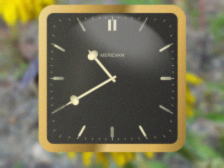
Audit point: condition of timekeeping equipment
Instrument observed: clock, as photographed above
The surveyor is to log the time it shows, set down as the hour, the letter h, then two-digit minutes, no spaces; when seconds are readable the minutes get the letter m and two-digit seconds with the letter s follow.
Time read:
10h40
